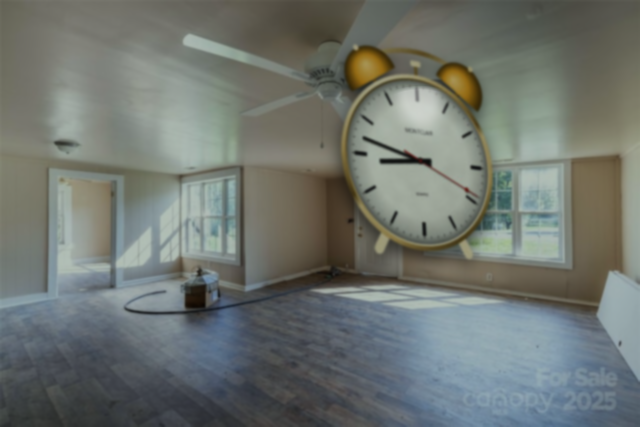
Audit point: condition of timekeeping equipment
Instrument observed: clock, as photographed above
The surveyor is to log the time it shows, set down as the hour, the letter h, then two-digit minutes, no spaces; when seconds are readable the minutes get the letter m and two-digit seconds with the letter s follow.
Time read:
8h47m19s
